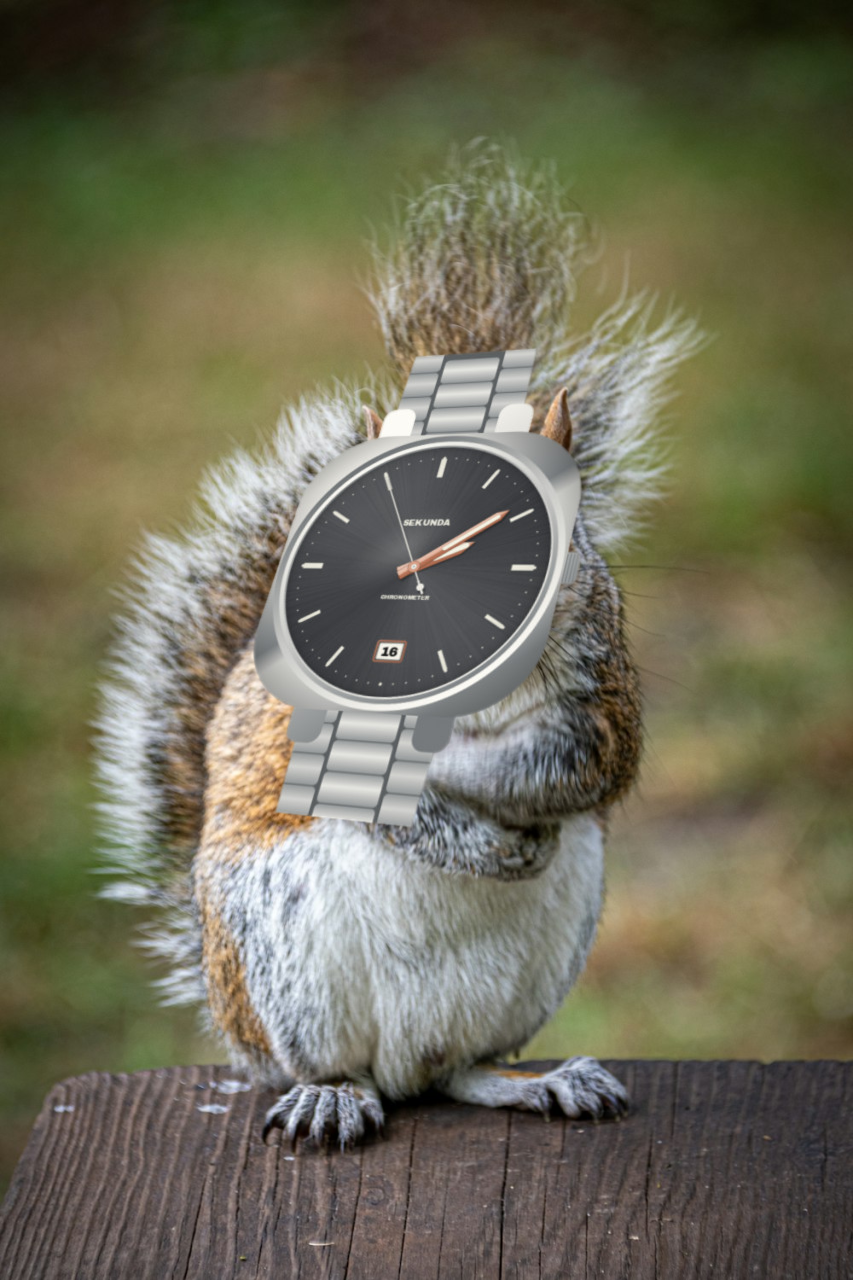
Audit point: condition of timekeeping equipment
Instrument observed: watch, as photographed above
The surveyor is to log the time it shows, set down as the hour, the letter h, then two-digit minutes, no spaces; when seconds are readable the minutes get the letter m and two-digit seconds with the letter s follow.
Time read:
2h08m55s
